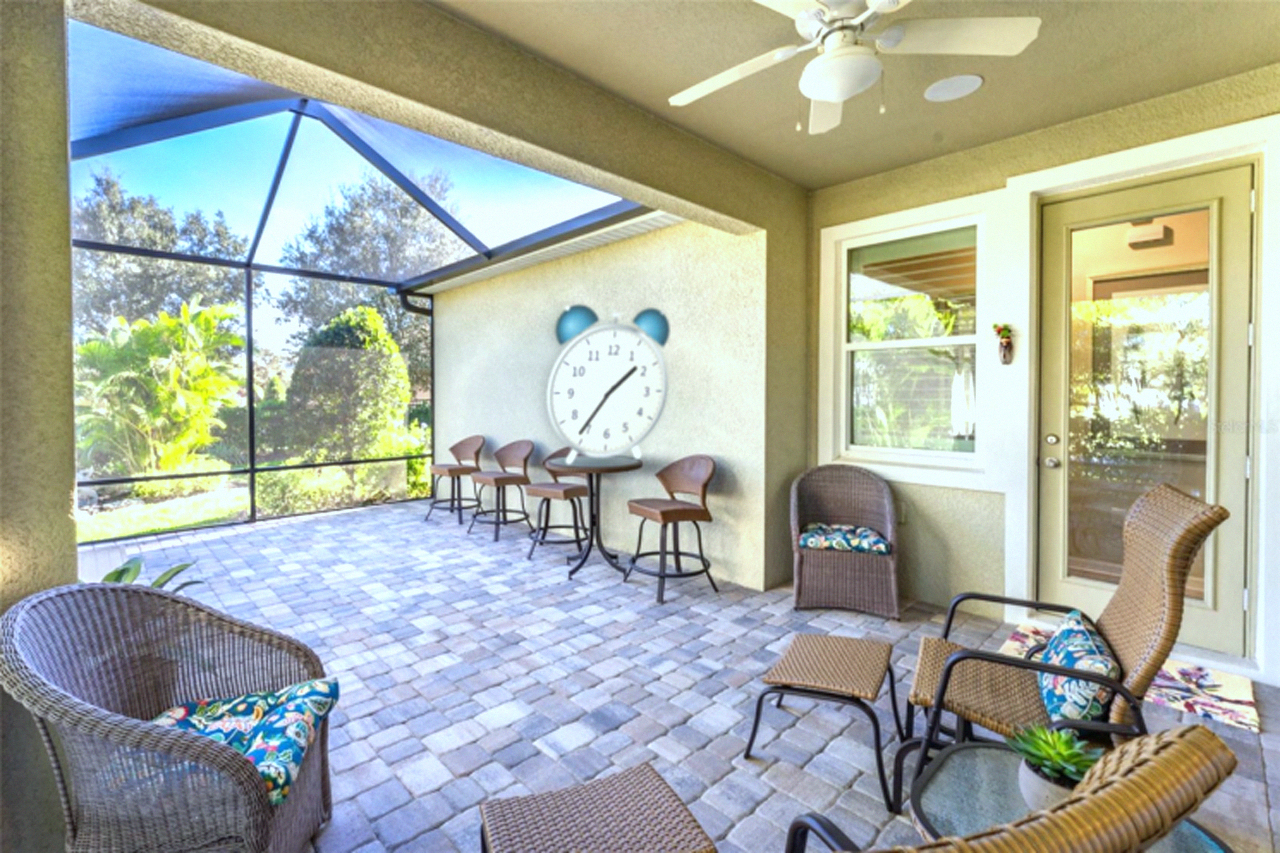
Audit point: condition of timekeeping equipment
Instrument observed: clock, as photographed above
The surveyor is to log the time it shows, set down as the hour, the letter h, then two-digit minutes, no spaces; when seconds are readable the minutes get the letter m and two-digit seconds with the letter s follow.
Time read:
1h36
